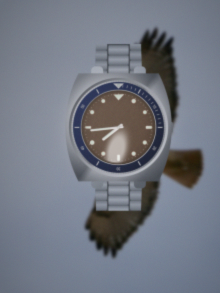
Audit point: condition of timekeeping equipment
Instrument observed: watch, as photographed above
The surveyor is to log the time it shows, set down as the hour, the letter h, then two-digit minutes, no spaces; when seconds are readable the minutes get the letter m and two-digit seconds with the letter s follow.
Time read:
7h44
